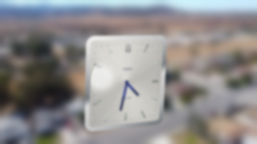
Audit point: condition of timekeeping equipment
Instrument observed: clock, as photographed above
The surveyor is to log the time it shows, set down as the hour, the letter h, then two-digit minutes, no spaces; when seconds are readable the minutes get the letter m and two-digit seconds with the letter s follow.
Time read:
4h32
